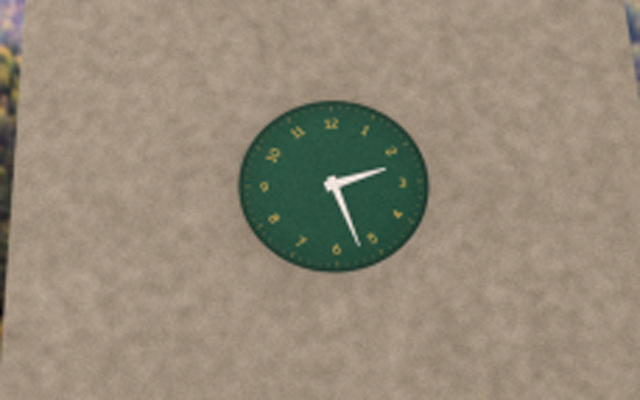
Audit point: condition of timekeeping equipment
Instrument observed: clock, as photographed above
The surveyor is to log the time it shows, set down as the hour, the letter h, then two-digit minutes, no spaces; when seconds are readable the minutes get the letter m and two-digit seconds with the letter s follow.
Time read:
2h27
